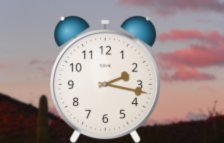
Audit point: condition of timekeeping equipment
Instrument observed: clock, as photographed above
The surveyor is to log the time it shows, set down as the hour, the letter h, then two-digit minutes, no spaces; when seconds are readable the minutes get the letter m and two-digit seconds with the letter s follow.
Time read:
2h17
